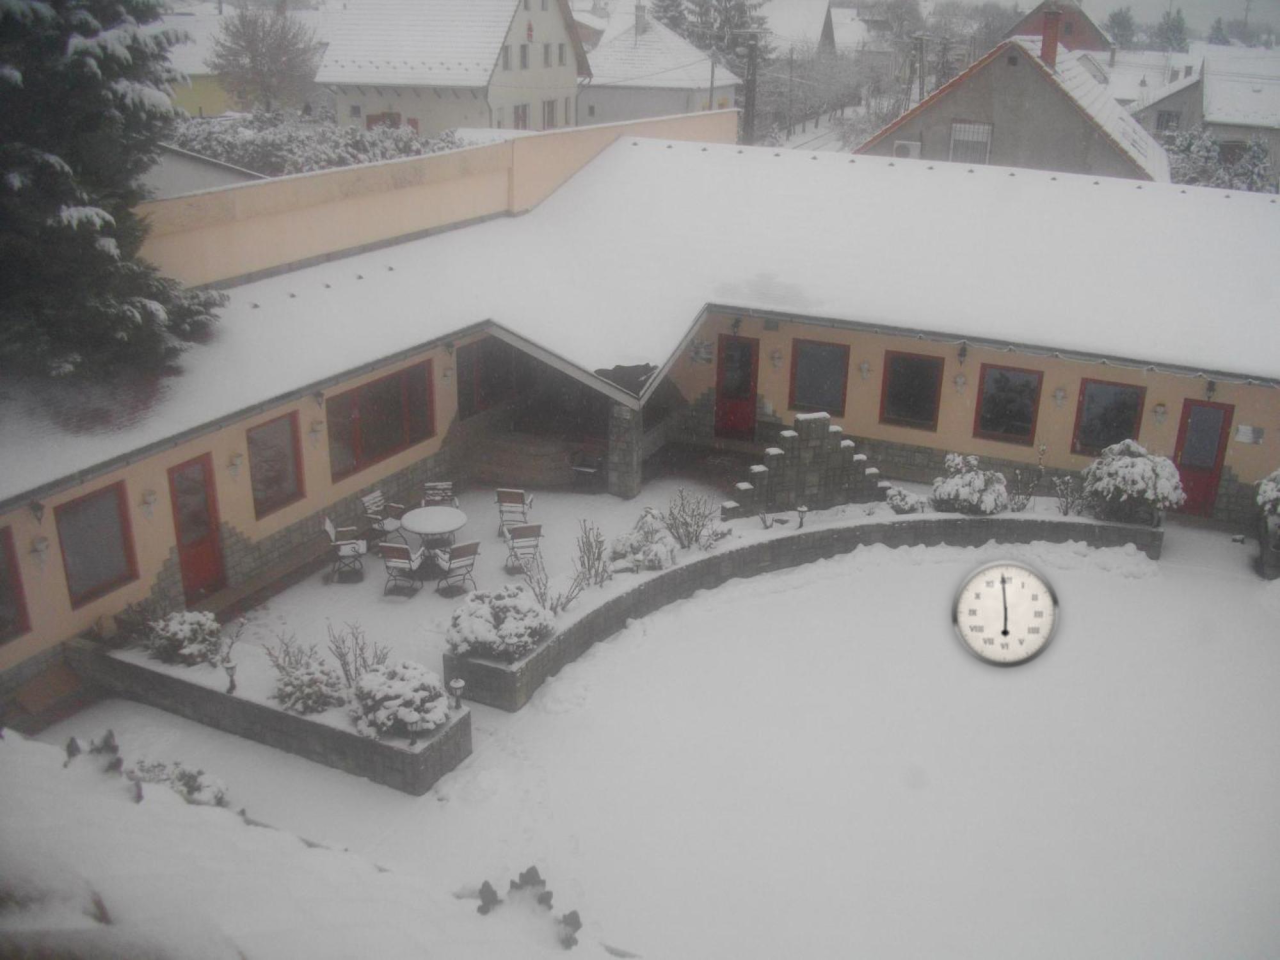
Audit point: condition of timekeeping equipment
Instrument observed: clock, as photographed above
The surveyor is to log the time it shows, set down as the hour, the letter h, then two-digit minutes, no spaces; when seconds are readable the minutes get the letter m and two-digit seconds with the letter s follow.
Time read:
5h59
